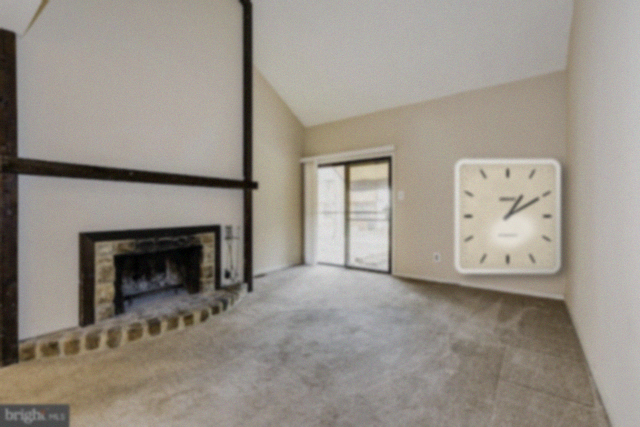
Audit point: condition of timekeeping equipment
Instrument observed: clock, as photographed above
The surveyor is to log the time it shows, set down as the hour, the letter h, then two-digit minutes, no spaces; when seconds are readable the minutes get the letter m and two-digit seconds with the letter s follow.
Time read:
1h10
